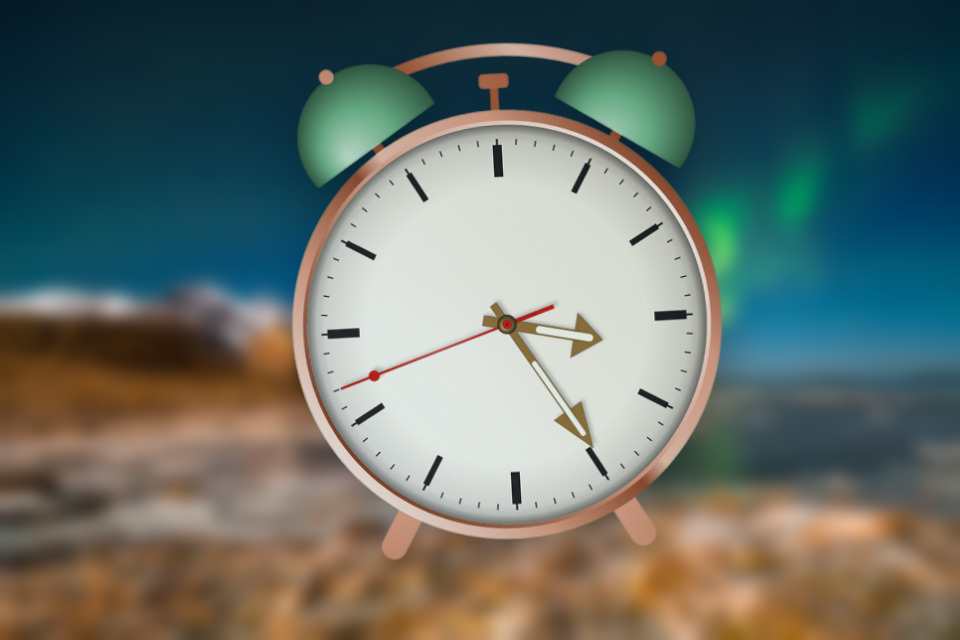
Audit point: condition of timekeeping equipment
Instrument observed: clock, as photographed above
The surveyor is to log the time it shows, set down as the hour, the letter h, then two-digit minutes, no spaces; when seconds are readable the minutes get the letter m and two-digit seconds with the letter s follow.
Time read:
3h24m42s
